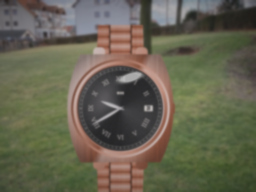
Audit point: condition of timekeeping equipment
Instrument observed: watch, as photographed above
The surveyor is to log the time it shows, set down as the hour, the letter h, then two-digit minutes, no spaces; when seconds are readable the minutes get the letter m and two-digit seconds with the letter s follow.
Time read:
9h40
